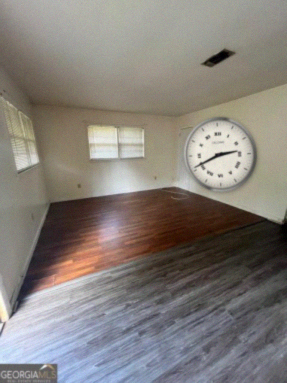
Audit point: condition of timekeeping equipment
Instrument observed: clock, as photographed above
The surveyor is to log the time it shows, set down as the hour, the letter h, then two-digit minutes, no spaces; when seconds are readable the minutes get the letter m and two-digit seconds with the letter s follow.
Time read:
2h41
